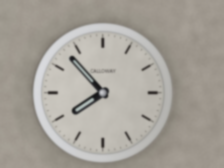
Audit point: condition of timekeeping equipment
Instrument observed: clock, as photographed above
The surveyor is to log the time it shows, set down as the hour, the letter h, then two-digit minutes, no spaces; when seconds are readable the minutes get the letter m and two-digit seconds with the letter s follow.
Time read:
7h53
